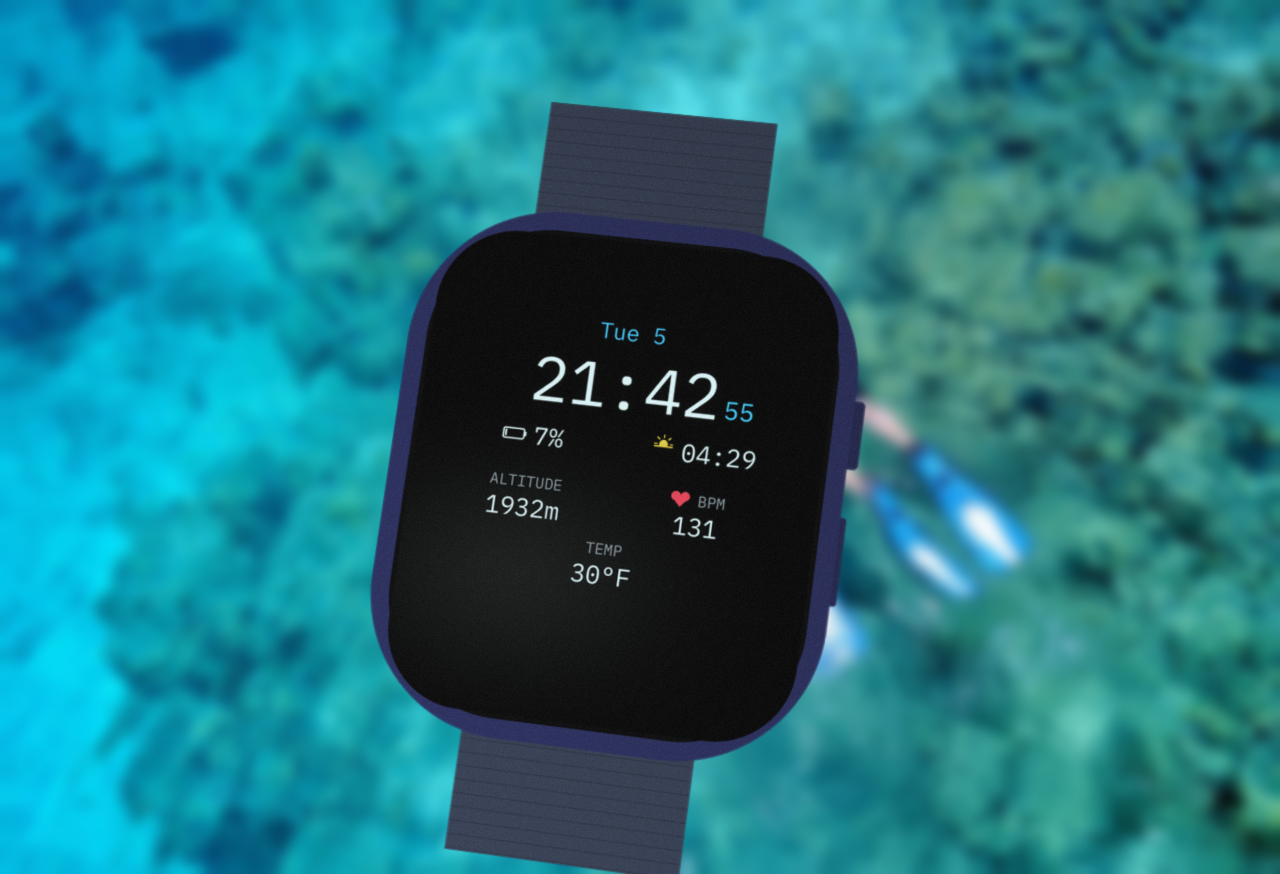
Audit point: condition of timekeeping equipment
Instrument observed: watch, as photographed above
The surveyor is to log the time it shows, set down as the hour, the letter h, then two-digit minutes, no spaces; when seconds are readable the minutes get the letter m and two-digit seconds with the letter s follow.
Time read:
21h42m55s
